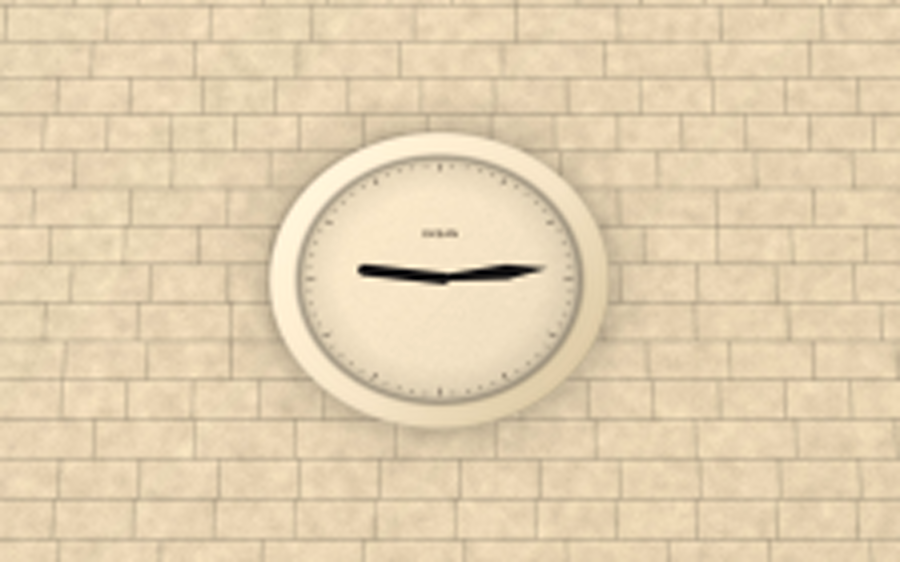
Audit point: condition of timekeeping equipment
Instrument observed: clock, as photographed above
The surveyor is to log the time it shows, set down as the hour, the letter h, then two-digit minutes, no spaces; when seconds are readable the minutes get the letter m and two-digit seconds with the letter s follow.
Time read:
9h14
